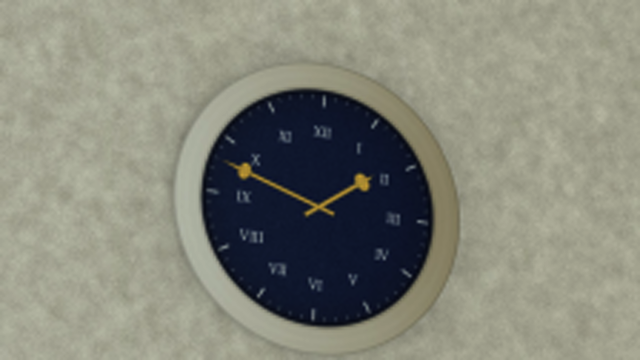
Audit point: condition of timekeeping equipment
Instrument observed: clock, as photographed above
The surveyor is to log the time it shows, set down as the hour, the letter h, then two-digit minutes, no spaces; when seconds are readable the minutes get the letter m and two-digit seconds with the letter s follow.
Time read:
1h48
